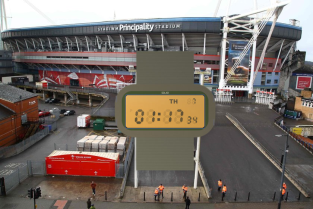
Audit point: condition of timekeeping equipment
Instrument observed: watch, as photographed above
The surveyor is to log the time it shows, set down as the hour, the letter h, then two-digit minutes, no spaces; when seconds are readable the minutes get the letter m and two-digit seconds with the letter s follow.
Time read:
1h17m34s
